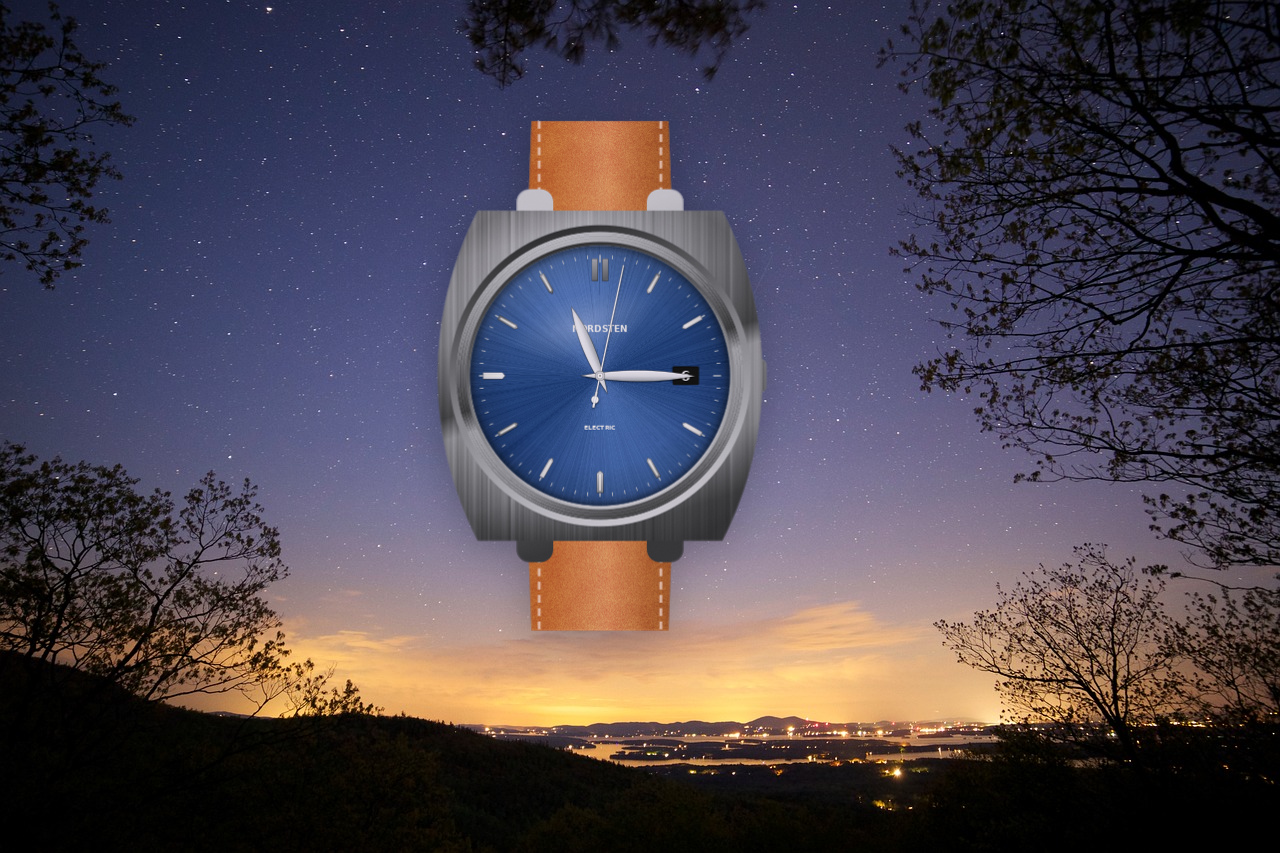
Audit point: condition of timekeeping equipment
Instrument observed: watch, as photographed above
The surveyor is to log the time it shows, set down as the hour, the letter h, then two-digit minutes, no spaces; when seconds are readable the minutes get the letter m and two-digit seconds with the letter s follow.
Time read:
11h15m02s
